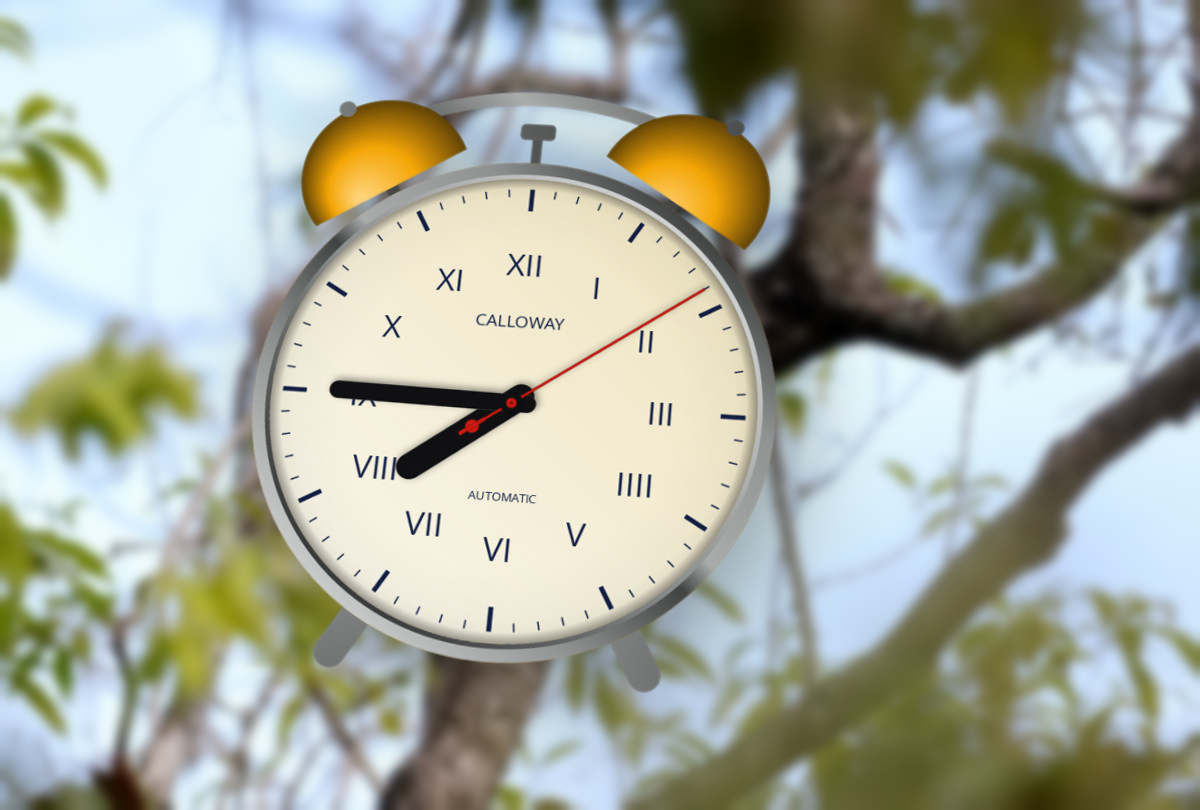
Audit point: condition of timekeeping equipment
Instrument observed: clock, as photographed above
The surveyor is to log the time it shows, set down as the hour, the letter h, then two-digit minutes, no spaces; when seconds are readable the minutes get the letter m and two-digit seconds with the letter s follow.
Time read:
7h45m09s
